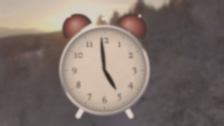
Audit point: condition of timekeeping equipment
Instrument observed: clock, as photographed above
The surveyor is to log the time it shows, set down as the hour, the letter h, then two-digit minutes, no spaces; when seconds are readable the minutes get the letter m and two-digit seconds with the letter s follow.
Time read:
4h59
